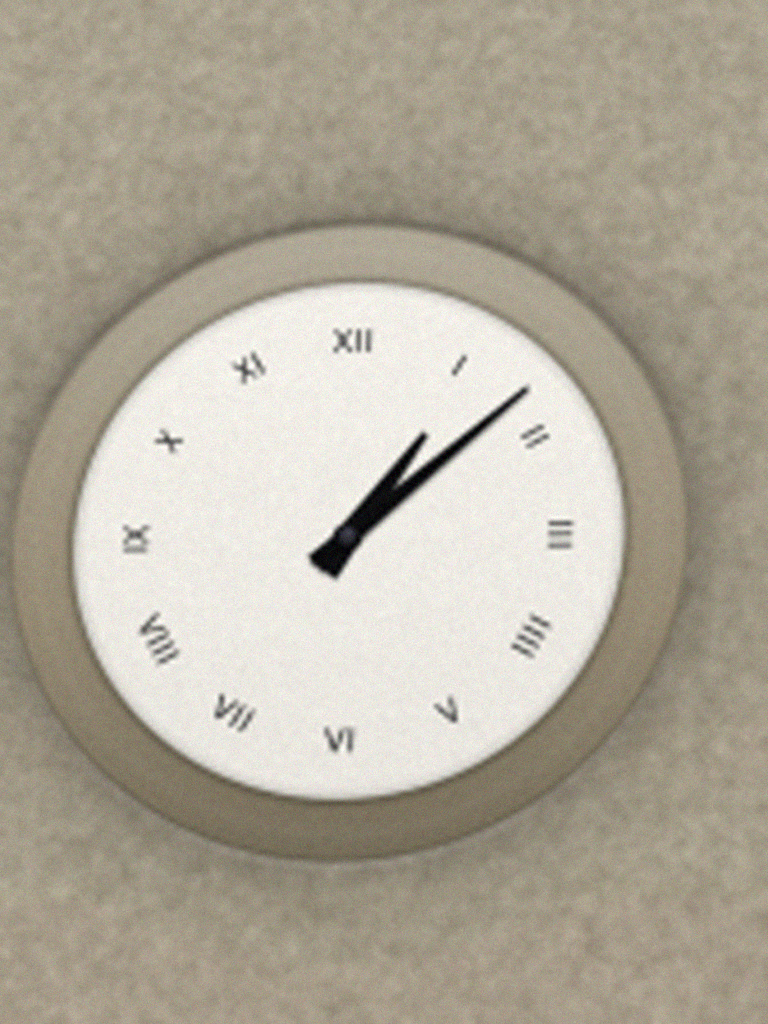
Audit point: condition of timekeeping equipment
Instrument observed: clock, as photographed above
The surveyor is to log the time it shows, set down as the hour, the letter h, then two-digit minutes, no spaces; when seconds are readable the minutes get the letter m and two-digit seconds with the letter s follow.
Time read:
1h08
